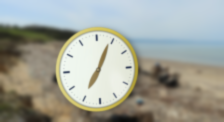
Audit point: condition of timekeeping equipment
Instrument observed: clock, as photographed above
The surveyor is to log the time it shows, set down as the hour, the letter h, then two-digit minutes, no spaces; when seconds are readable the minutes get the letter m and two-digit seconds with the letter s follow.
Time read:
7h04
